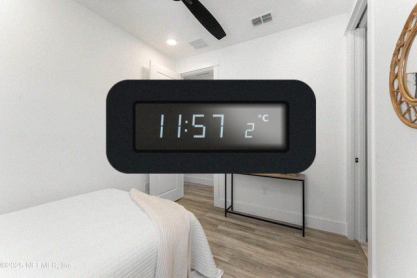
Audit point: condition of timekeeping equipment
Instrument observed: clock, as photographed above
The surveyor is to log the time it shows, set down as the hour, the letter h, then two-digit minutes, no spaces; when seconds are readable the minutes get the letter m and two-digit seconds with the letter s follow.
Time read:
11h57
